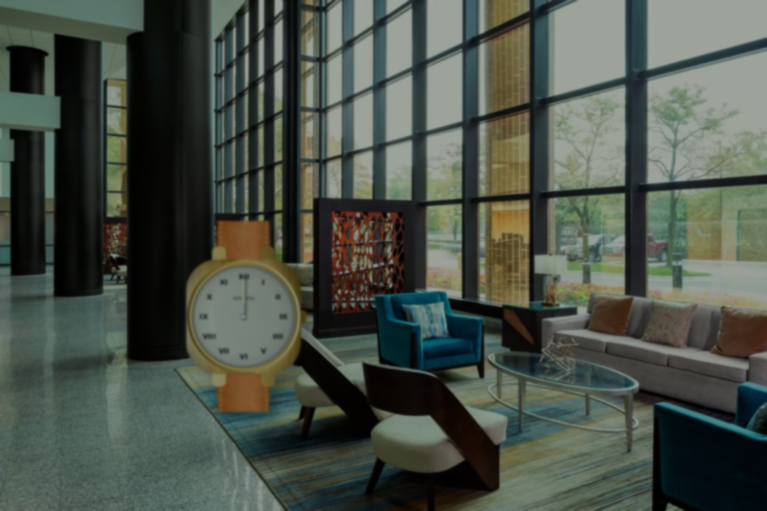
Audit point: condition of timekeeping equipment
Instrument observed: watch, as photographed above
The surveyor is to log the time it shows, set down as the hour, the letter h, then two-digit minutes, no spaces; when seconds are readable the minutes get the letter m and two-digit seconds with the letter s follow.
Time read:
12h00
